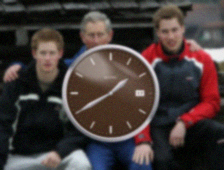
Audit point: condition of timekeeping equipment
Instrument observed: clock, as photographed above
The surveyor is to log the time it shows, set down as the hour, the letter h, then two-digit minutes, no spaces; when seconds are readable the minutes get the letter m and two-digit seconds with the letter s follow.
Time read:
1h40
